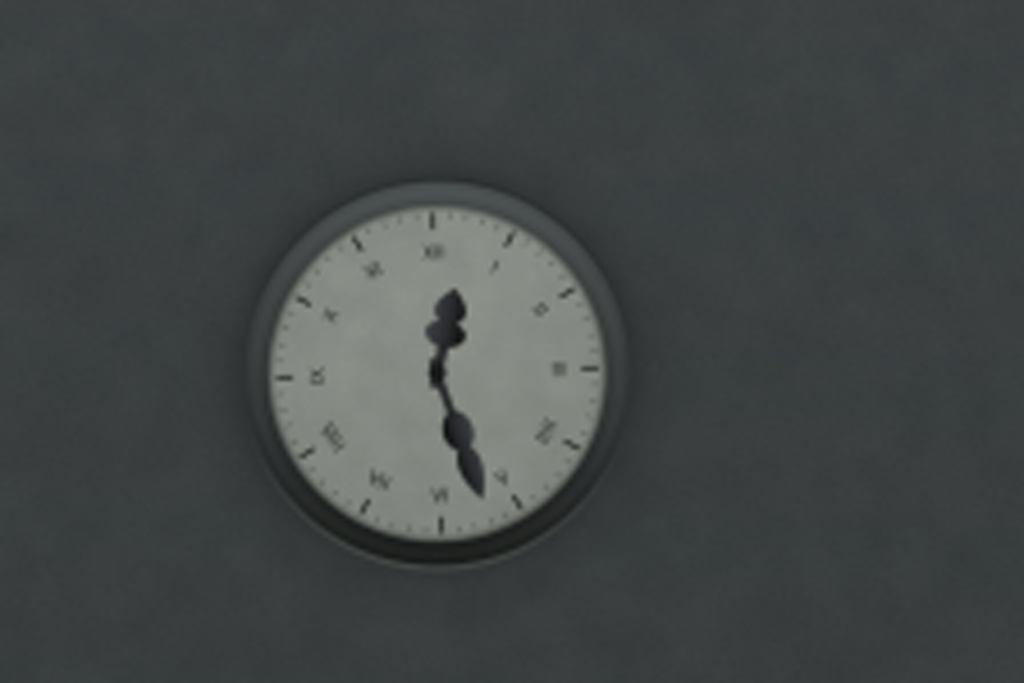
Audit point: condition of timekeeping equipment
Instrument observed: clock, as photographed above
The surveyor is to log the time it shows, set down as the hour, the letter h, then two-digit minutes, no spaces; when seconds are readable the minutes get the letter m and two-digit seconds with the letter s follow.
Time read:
12h27
